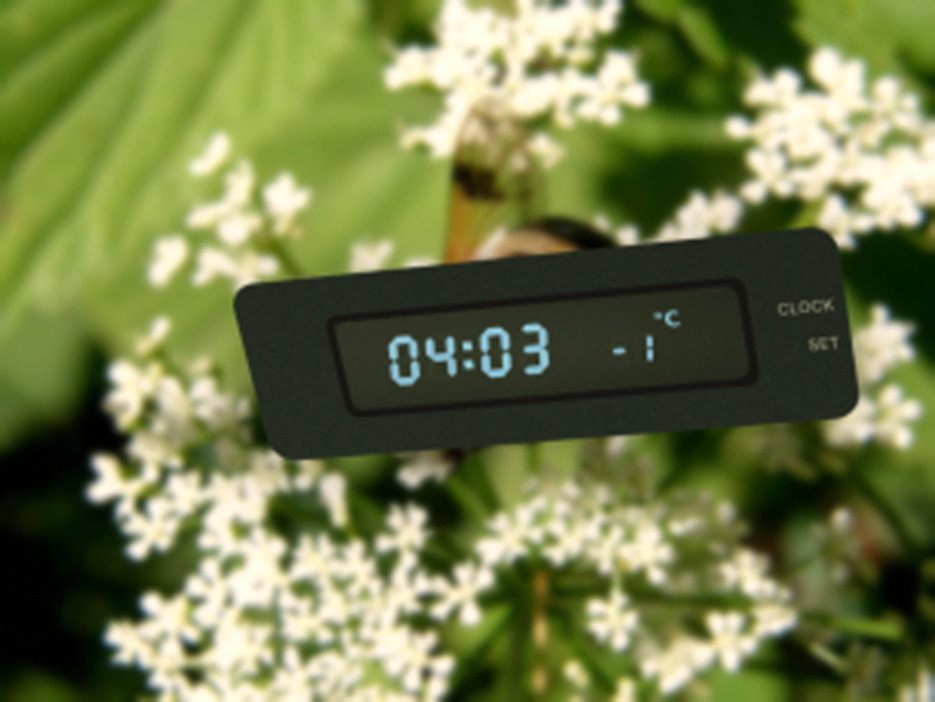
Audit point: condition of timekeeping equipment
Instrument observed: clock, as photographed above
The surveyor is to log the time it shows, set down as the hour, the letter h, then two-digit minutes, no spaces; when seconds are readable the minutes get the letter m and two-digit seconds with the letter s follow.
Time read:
4h03
